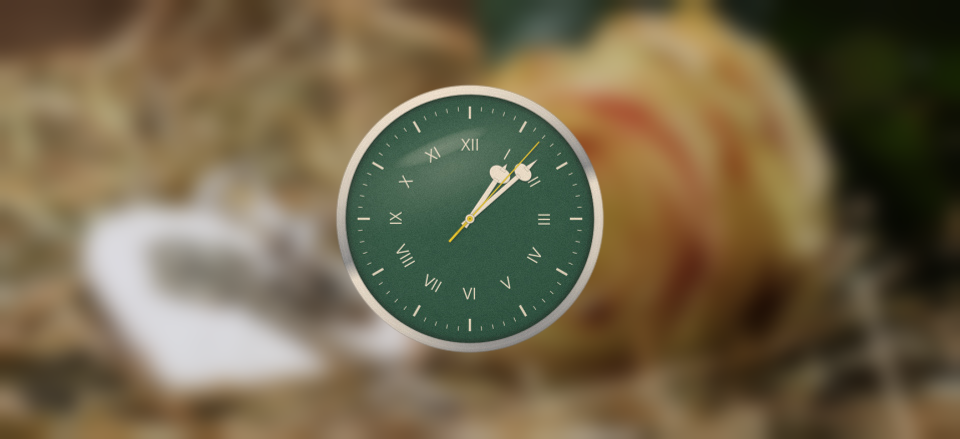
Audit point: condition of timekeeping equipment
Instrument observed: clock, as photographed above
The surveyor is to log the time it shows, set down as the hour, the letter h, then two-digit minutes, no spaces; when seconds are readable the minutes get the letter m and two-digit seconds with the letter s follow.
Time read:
1h08m07s
